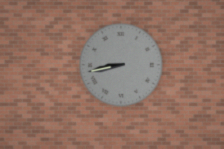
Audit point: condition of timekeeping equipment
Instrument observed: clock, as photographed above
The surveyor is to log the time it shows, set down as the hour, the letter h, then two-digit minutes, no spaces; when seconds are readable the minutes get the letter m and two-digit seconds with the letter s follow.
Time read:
8h43
